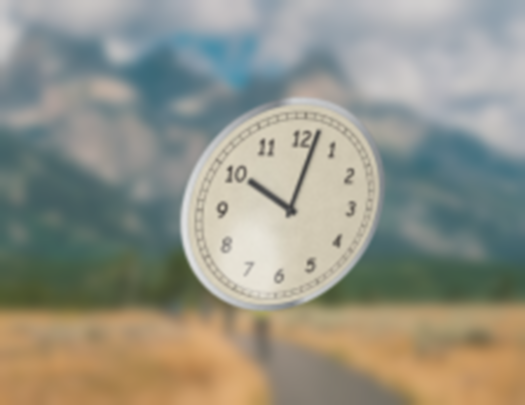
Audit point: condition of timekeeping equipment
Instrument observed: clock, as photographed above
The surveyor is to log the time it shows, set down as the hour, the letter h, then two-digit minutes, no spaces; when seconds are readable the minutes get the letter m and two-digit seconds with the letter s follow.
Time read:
10h02
